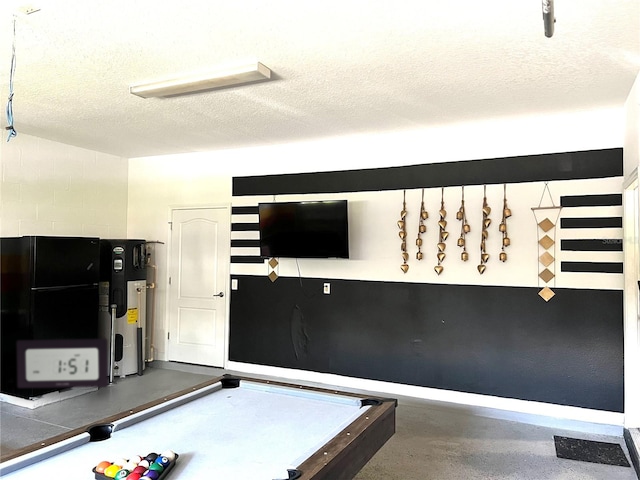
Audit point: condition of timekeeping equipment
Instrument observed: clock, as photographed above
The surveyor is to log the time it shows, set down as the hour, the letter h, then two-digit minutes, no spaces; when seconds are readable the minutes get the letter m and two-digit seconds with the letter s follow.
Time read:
1h51
